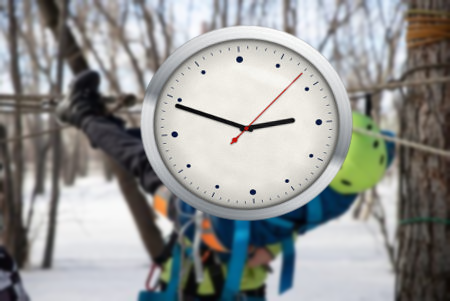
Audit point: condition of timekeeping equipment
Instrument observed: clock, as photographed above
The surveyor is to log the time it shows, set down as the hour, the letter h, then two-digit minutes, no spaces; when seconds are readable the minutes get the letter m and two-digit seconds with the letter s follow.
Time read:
2h49m08s
